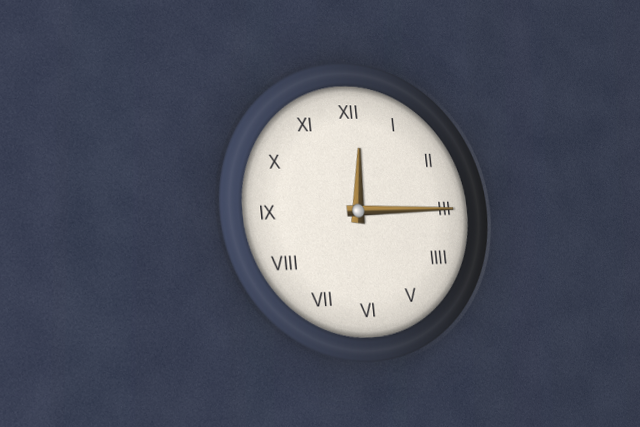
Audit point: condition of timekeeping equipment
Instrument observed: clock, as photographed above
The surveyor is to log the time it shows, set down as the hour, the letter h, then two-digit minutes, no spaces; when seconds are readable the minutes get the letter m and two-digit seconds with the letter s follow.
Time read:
12h15
